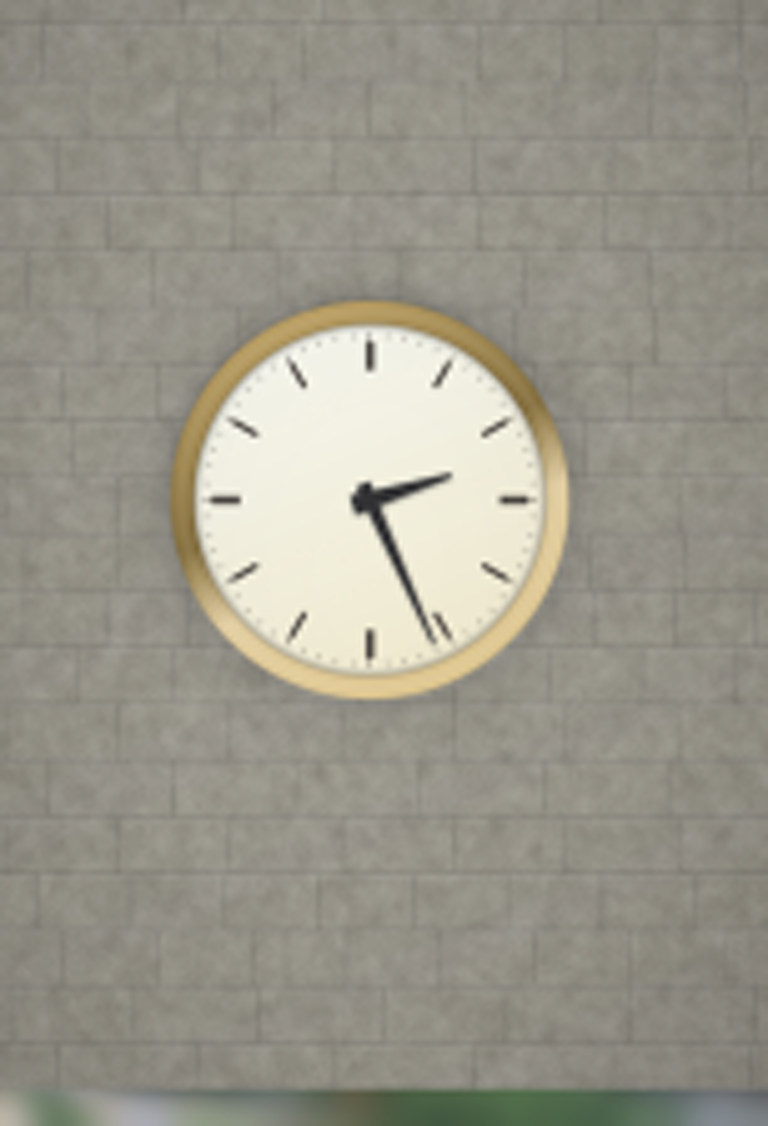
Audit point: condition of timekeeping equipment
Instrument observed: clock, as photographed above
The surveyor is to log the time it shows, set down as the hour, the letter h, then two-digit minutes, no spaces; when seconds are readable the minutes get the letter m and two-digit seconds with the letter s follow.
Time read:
2h26
